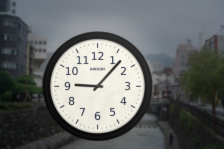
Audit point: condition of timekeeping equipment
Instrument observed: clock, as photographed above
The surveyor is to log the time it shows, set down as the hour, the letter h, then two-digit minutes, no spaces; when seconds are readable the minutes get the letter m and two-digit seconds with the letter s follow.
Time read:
9h07
